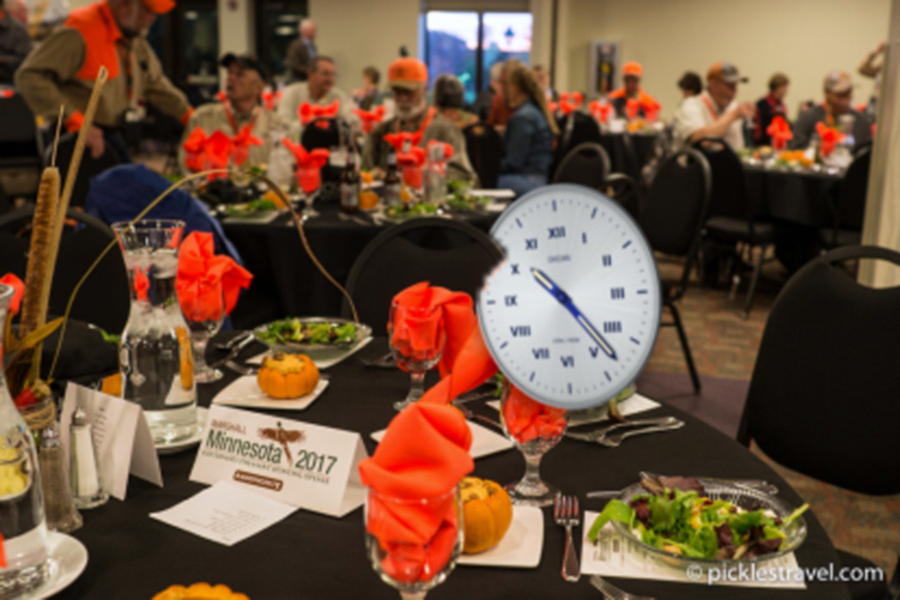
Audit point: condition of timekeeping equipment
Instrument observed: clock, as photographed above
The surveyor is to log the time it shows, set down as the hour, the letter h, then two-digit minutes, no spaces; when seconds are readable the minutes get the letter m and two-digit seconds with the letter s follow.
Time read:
10h23
